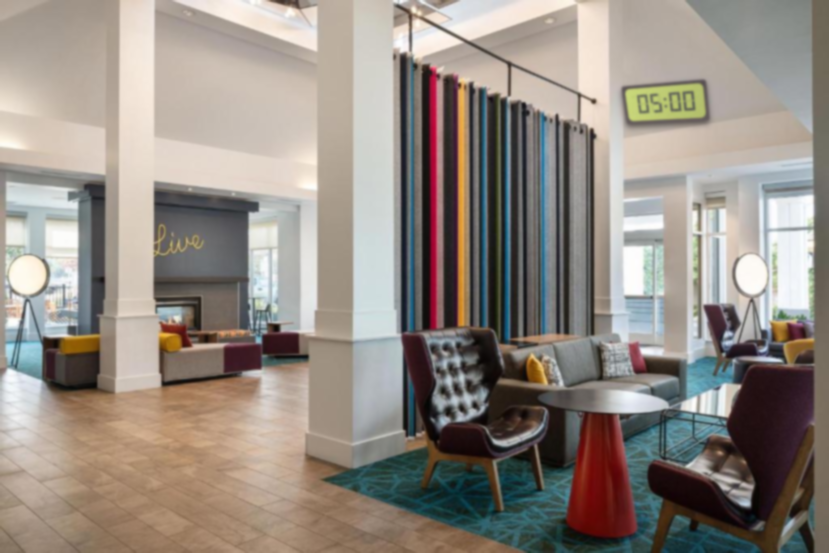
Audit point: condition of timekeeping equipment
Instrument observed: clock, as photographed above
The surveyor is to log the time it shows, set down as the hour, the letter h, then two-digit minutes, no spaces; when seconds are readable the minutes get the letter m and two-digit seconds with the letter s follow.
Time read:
5h00
